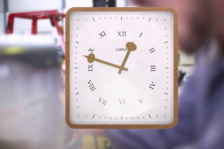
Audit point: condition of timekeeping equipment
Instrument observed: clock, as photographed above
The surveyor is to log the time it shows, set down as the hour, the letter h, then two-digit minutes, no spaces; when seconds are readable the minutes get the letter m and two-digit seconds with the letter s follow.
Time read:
12h48
